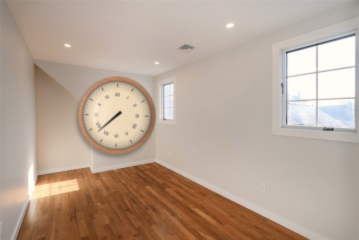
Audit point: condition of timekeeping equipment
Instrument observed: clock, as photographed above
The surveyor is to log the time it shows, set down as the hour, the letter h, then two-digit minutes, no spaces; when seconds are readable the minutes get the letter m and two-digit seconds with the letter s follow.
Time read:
7h38
